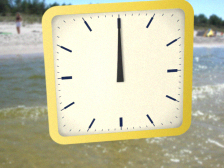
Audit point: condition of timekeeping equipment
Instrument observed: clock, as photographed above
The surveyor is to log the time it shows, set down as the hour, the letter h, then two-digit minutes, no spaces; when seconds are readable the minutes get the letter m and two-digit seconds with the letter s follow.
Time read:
12h00
